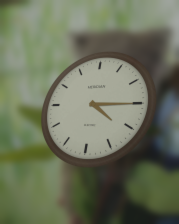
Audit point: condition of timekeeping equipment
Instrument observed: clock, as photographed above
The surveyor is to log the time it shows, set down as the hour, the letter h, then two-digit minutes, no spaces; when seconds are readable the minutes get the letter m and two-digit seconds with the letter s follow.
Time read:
4h15
